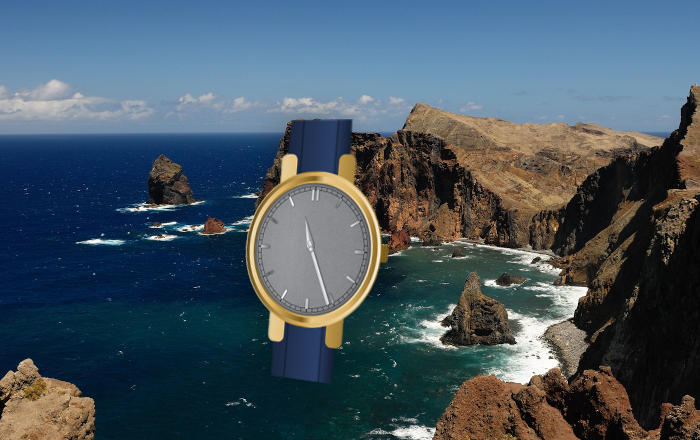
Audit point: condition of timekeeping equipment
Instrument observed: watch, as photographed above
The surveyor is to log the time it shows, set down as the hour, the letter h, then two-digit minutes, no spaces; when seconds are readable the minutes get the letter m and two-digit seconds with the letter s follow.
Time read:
11h26
